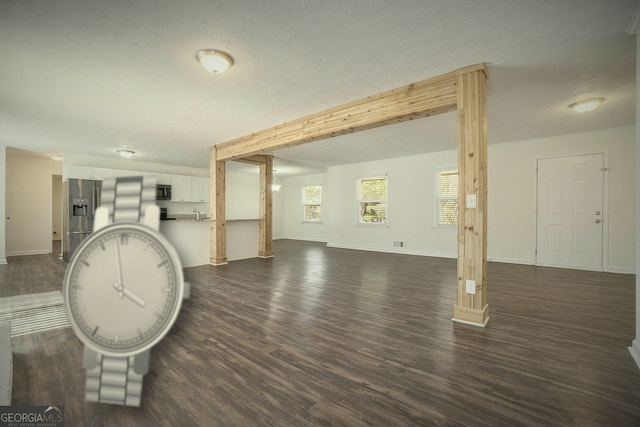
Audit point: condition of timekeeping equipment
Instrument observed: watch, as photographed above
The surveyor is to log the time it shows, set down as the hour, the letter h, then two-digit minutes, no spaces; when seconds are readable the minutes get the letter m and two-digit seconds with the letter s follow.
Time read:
3h58
